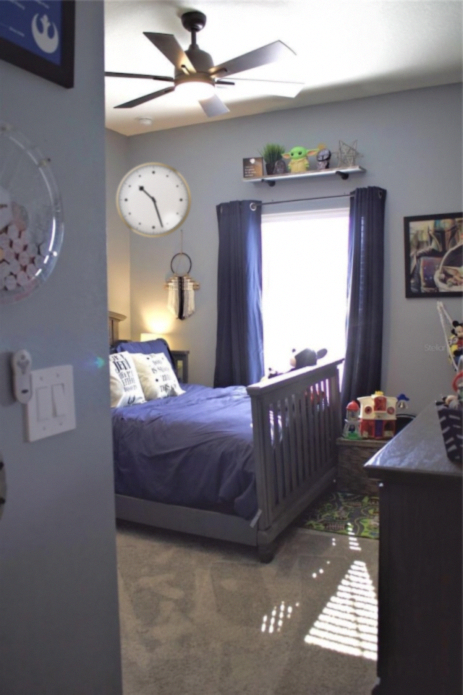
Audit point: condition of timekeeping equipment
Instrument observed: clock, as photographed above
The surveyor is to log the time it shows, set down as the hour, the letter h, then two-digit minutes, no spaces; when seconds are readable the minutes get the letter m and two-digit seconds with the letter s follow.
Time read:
10h27
